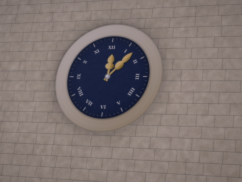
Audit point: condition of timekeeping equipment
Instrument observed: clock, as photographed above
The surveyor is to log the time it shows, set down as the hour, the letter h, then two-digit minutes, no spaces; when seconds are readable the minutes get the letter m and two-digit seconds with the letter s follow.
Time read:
12h07
